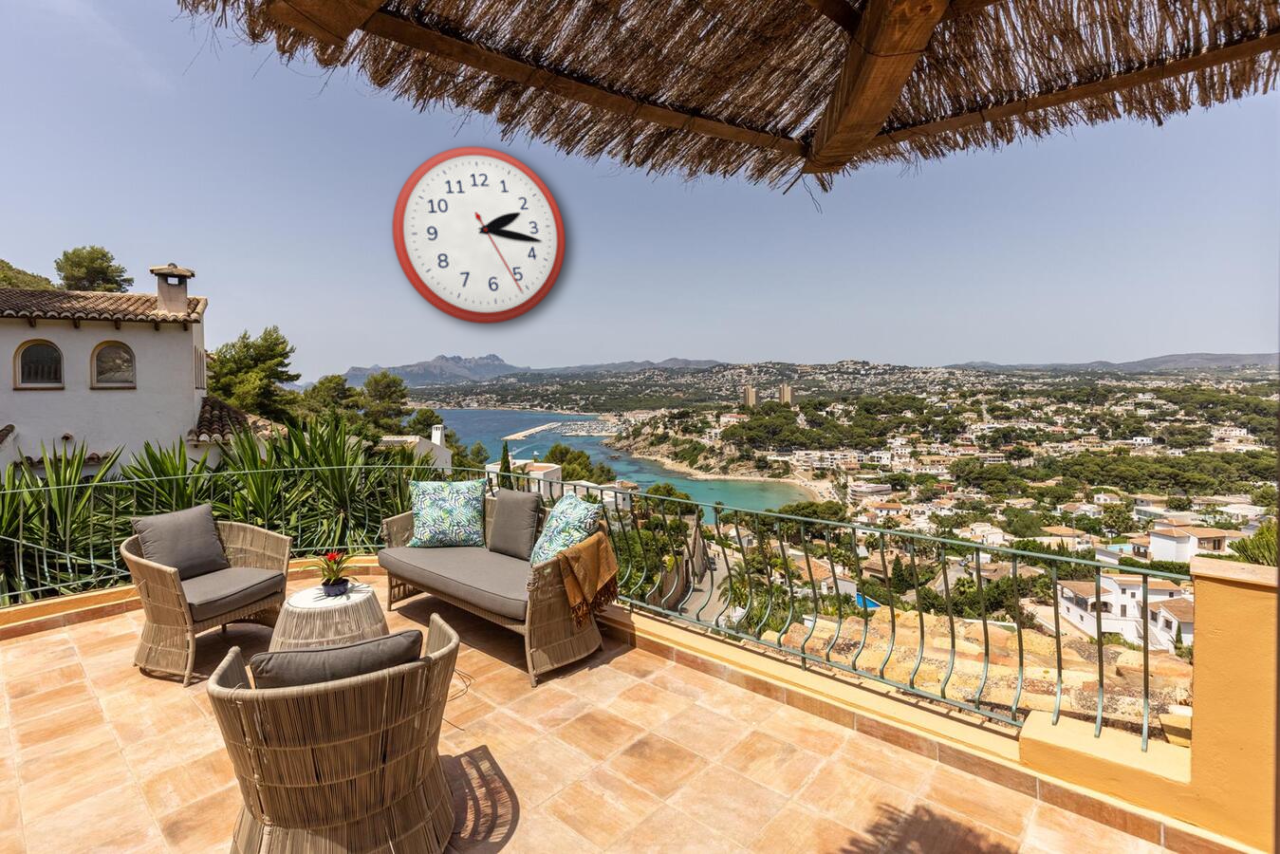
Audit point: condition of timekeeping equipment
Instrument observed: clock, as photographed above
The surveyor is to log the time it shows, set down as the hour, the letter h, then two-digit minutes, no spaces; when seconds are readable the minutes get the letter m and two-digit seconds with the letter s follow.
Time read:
2h17m26s
